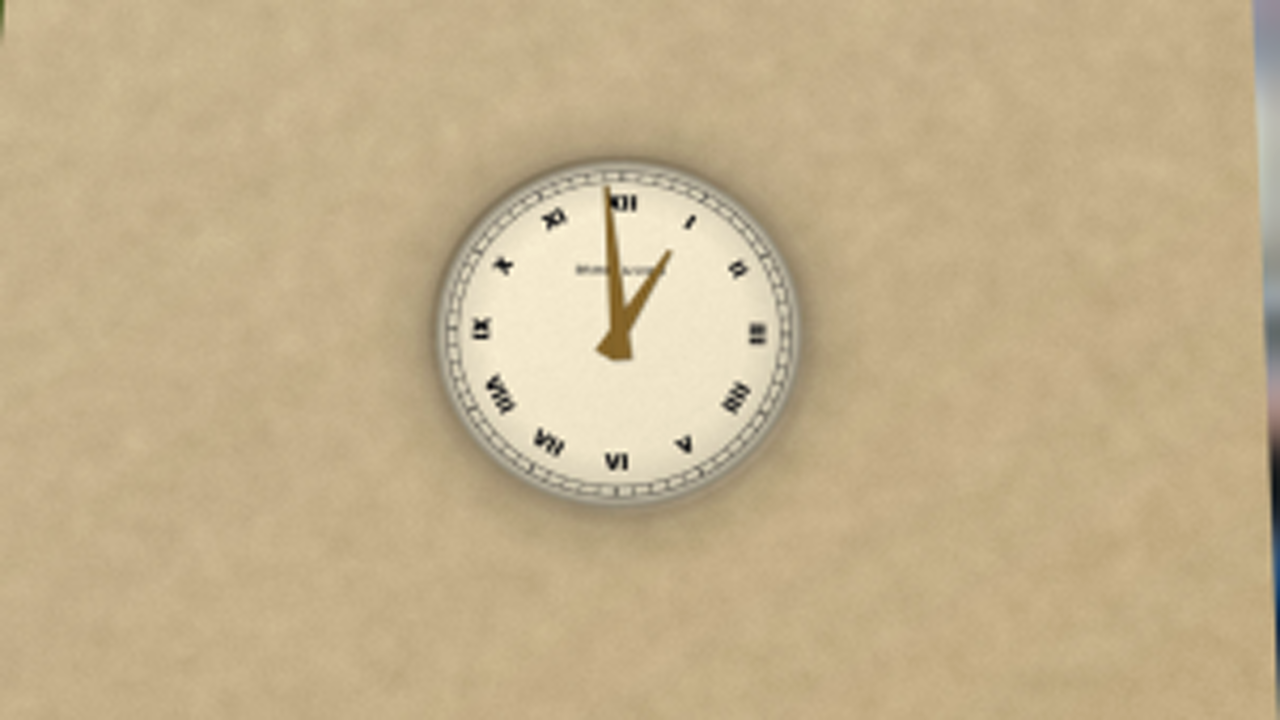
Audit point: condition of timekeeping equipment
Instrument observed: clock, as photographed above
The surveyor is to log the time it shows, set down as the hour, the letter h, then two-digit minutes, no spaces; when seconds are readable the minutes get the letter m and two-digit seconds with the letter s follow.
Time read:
12h59
